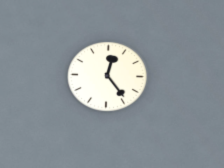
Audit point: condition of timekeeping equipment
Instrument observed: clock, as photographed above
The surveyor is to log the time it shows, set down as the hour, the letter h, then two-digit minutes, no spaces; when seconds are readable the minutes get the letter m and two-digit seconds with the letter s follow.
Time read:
12h24
